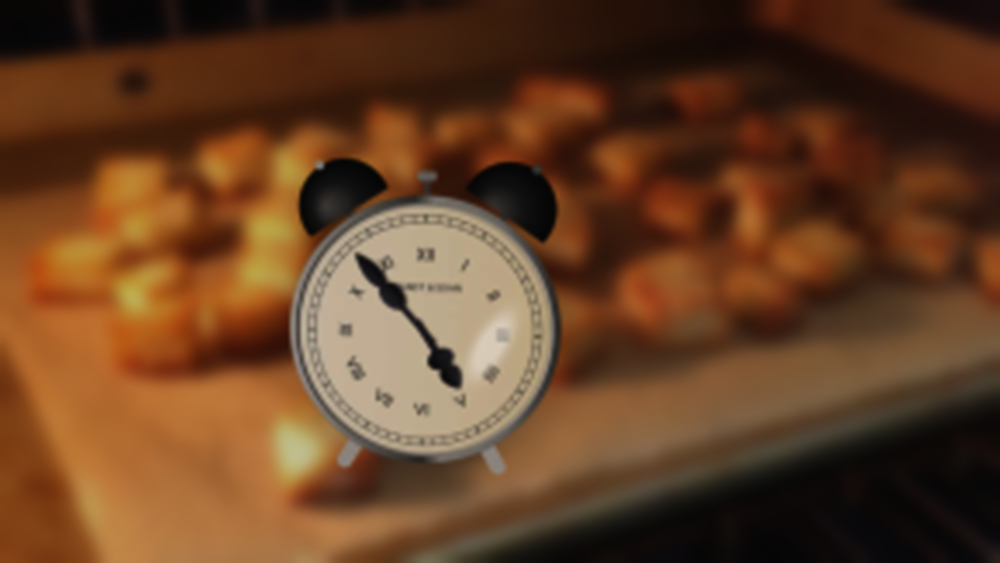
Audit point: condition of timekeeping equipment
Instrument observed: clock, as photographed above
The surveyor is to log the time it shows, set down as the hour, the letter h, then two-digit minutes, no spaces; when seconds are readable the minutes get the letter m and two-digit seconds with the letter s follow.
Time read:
4h53
